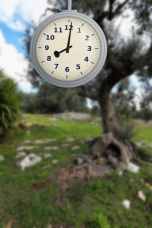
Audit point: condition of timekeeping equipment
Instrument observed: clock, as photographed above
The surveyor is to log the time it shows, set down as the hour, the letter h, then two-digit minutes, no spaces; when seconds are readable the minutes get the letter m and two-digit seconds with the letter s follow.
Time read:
8h01
